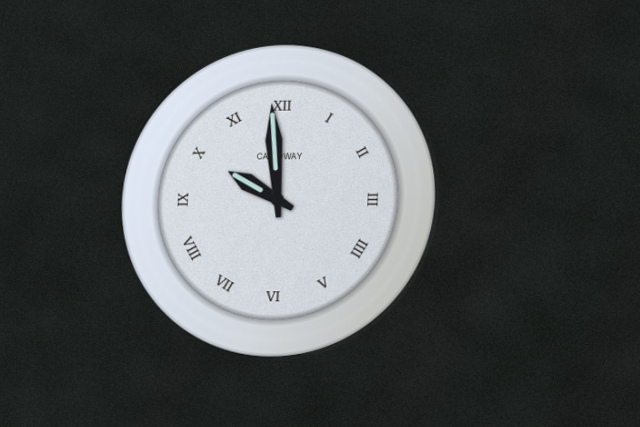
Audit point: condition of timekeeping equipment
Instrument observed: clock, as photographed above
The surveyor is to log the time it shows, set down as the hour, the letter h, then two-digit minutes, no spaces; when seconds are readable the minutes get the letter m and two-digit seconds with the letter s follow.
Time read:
9h59
